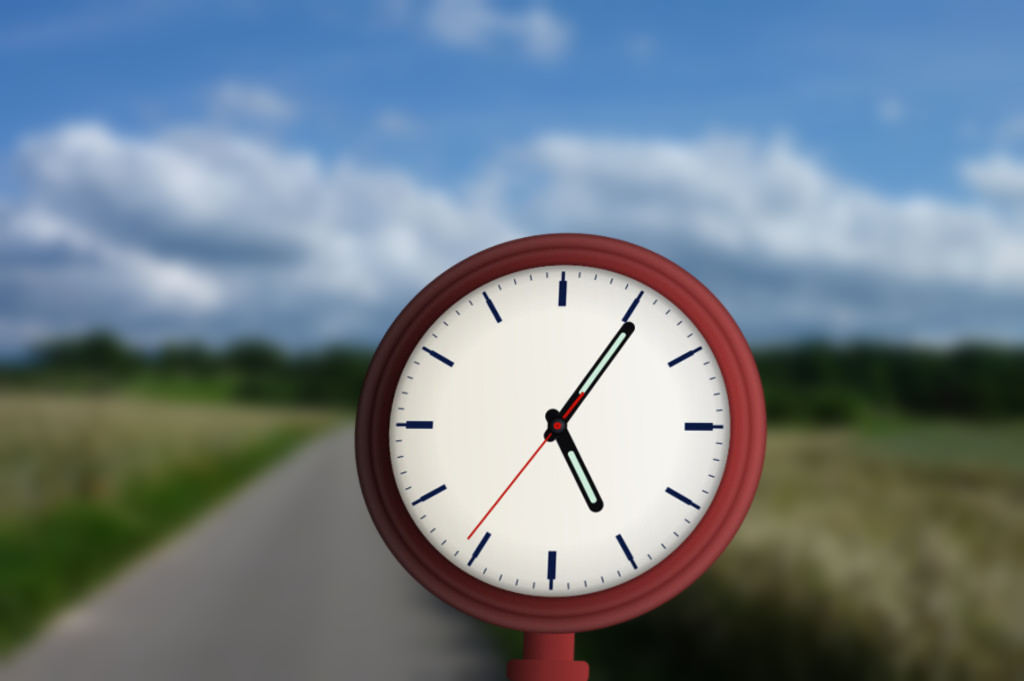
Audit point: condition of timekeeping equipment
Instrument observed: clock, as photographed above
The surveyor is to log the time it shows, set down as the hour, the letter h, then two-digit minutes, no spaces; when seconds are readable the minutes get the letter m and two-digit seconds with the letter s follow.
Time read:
5h05m36s
